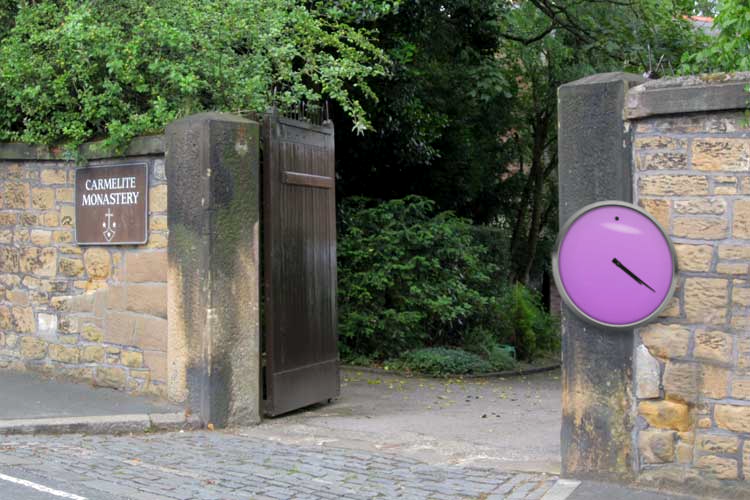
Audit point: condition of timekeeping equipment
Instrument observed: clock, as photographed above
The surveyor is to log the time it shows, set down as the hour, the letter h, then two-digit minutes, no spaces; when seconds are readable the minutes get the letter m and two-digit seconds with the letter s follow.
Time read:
4h21
